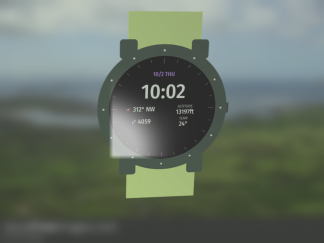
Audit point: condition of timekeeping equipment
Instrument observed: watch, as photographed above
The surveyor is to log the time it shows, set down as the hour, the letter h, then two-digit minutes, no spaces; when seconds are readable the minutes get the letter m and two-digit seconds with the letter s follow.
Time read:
10h02
